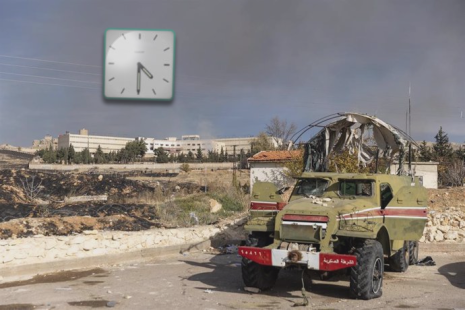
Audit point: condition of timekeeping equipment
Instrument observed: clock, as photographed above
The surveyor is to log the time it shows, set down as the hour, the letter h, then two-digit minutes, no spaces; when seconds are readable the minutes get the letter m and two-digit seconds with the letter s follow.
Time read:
4h30
